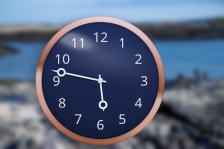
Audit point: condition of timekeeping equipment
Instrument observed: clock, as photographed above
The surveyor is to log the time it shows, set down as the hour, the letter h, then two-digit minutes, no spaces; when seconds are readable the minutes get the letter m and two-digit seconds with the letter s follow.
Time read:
5h47
